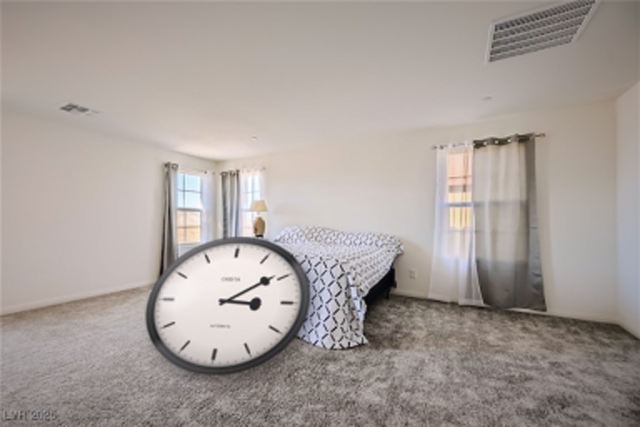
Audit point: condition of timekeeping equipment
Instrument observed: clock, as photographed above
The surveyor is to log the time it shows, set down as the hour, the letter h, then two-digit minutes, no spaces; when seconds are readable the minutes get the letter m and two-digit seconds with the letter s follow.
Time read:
3h09
